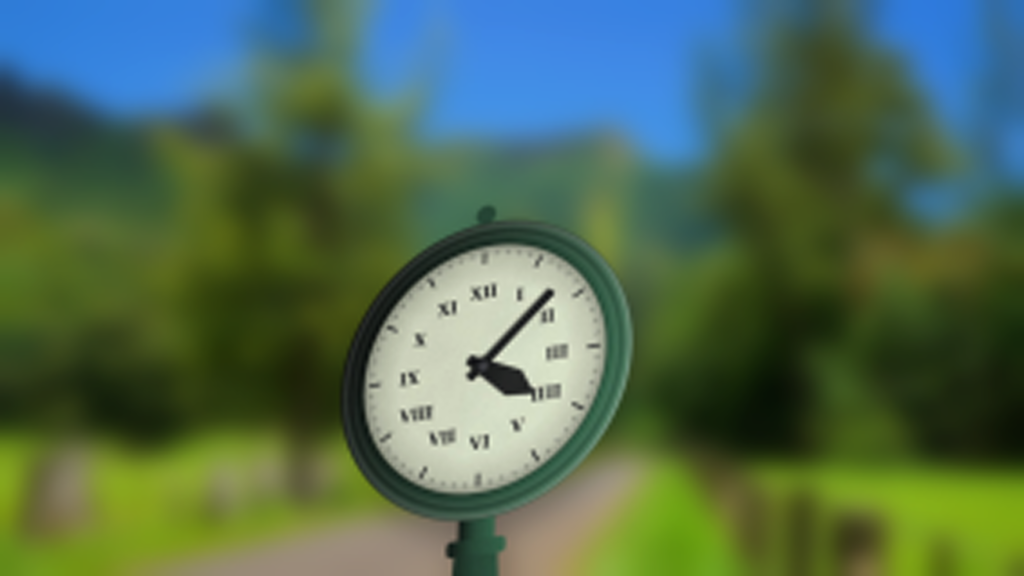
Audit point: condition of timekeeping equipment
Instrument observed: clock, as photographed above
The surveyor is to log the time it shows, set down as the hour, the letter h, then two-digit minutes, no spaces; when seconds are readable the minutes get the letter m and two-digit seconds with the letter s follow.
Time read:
4h08
